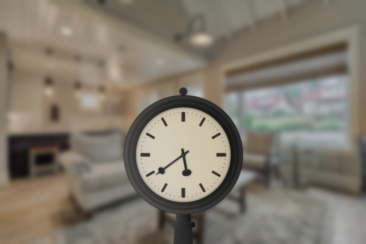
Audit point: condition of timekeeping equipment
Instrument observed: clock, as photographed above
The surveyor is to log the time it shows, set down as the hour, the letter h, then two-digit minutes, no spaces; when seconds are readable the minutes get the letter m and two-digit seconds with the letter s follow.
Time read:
5h39
